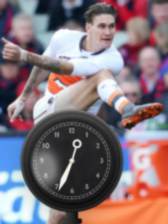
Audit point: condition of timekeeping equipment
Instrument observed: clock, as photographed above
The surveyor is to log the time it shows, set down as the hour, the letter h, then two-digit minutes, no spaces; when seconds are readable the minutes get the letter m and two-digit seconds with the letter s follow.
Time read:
12h34
